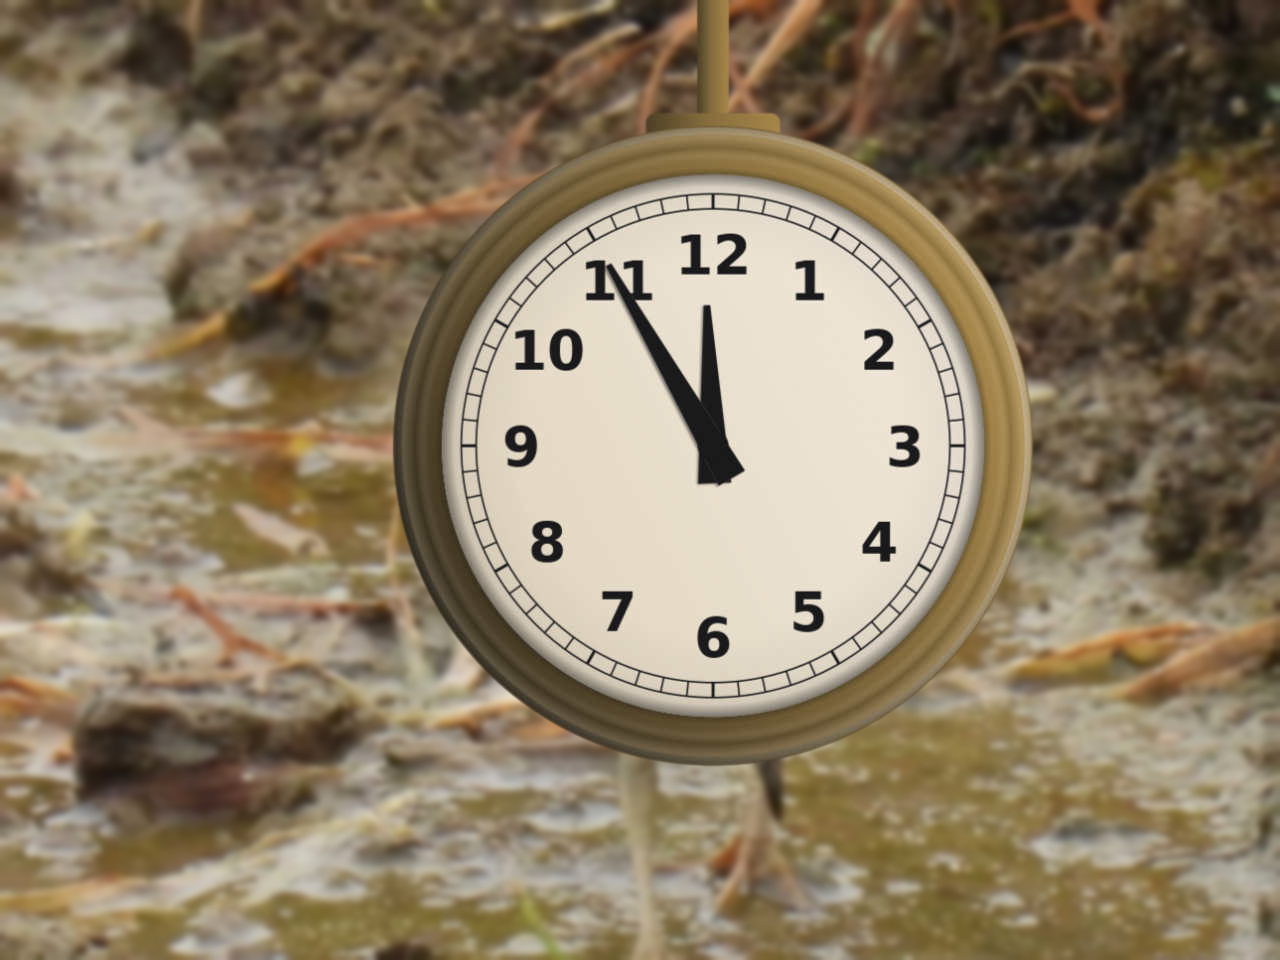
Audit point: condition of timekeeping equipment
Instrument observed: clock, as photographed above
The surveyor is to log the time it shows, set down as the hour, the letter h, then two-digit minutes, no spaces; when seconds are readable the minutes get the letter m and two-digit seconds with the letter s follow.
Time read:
11h55
